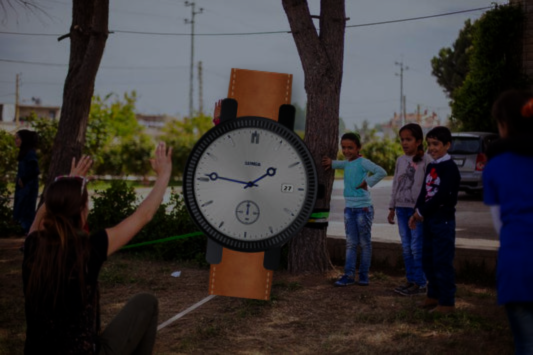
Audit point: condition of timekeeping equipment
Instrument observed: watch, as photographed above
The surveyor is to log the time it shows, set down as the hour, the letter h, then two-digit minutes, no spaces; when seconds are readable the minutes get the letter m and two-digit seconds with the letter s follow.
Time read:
1h46
